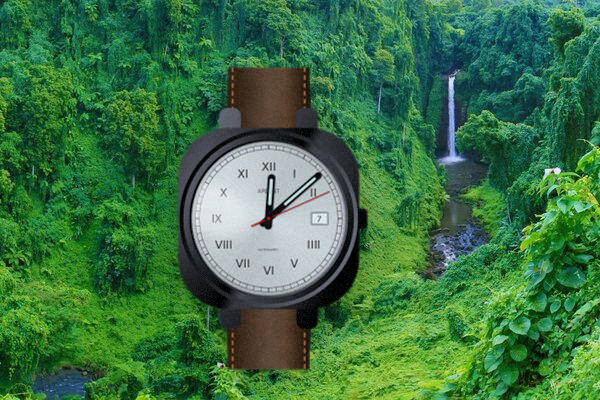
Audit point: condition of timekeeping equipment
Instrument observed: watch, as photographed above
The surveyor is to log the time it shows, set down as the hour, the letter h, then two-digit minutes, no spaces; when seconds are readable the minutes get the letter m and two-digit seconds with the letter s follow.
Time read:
12h08m11s
